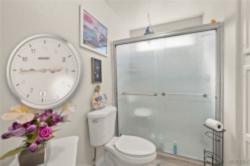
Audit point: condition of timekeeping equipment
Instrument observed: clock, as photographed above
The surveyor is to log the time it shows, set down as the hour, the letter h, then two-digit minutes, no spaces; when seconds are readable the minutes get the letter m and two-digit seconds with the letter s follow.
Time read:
2h44
